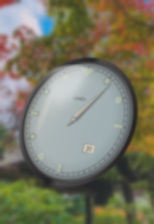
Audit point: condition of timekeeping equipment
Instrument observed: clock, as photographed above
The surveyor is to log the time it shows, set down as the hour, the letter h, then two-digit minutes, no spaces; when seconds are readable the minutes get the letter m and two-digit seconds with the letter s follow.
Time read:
1h06
